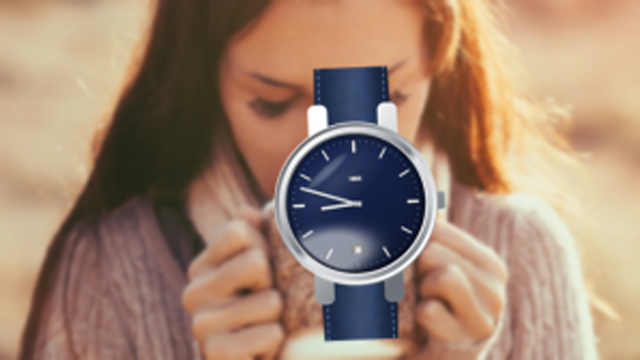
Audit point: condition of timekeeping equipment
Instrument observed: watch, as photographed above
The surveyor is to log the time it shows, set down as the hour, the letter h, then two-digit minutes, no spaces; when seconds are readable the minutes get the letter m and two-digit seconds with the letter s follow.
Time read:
8h48
